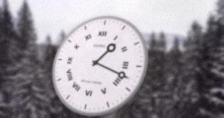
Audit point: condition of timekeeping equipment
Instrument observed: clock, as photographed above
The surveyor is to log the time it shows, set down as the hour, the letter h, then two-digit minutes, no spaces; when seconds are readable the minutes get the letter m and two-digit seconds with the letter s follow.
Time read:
1h18
